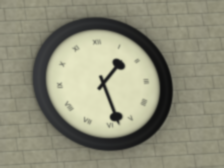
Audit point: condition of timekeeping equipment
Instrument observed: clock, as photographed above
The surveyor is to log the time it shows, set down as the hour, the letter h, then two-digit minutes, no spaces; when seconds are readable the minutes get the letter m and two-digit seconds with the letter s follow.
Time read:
1h28
